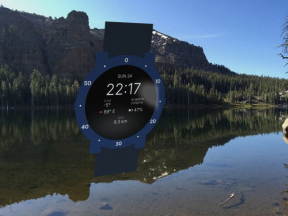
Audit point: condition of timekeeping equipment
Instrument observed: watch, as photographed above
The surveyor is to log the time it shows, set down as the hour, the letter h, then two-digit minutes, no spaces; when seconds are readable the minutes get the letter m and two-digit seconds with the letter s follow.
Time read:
22h17
